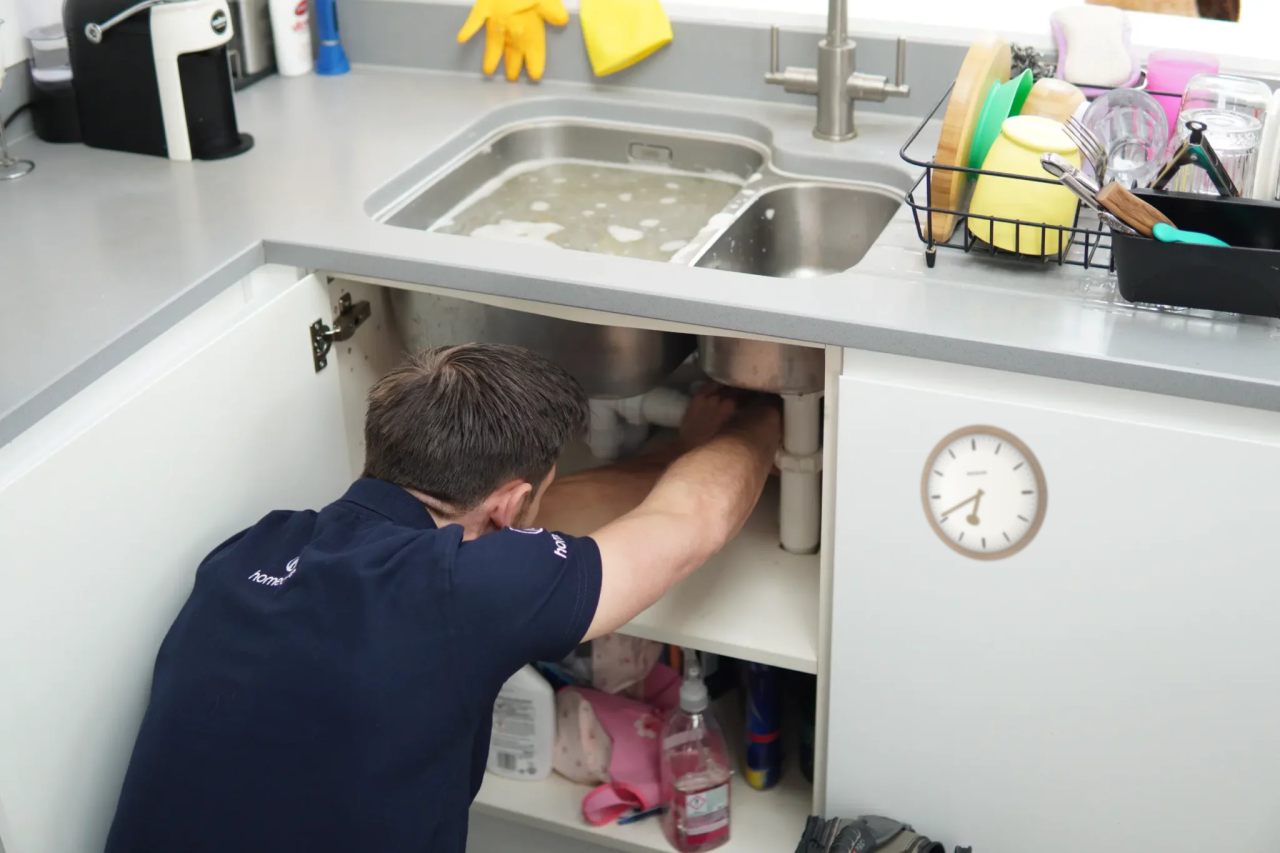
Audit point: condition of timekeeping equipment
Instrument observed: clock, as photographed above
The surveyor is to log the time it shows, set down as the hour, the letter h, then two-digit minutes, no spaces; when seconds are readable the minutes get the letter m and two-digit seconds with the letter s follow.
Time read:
6h41
